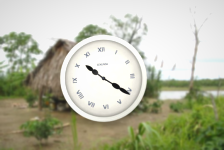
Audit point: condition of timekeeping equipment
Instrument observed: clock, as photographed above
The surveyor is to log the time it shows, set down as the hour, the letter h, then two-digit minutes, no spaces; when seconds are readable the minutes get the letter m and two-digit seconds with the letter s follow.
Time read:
10h21
